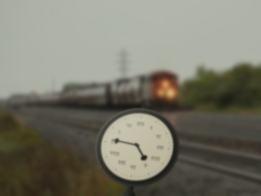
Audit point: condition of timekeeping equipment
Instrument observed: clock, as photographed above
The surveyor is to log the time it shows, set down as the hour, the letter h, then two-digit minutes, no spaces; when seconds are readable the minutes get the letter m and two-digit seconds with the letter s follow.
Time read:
4h46
